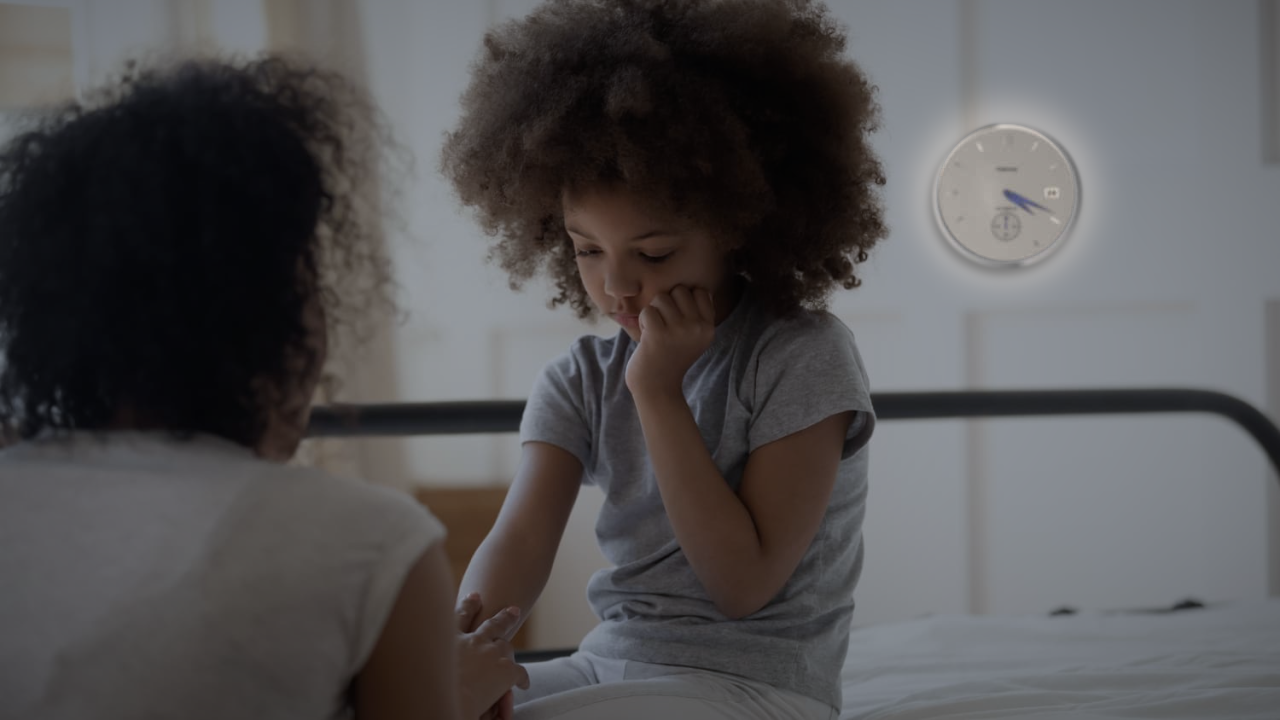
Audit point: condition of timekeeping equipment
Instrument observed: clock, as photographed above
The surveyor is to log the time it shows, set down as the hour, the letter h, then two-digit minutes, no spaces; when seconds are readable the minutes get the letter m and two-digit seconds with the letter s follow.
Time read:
4h19
